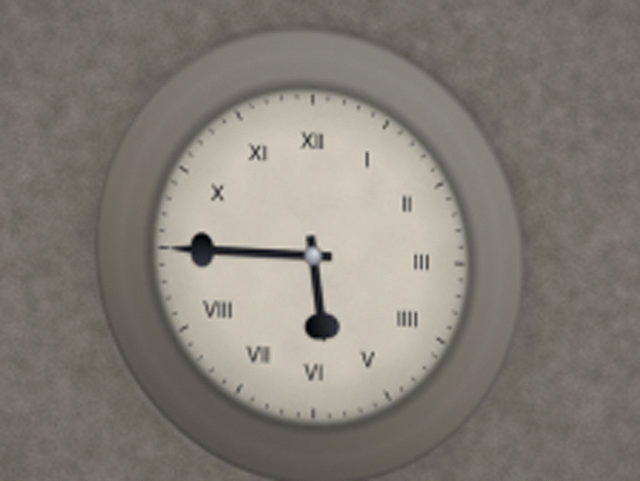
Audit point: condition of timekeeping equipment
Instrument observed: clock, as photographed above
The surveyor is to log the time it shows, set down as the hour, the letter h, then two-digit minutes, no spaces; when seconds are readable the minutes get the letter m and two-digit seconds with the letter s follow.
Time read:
5h45
